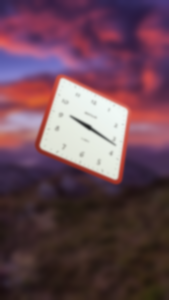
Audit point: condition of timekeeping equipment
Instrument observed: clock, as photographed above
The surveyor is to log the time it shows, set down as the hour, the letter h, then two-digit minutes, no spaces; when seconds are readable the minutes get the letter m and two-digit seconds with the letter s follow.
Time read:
9h17
